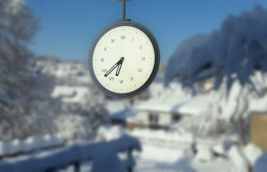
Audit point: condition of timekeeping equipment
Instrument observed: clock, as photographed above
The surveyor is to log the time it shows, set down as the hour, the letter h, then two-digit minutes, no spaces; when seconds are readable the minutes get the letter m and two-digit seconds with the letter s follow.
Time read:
6h38
